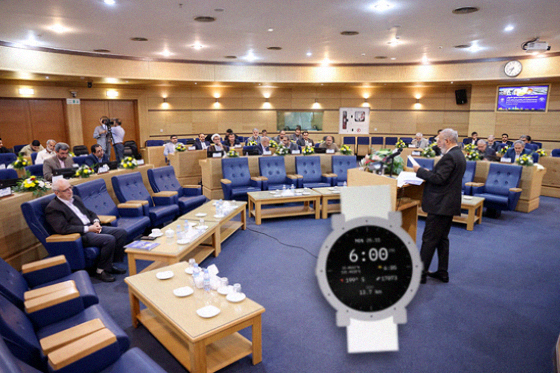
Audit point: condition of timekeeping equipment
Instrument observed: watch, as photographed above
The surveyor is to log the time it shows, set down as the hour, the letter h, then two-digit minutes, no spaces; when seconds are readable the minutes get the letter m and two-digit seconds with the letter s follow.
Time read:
6h00
